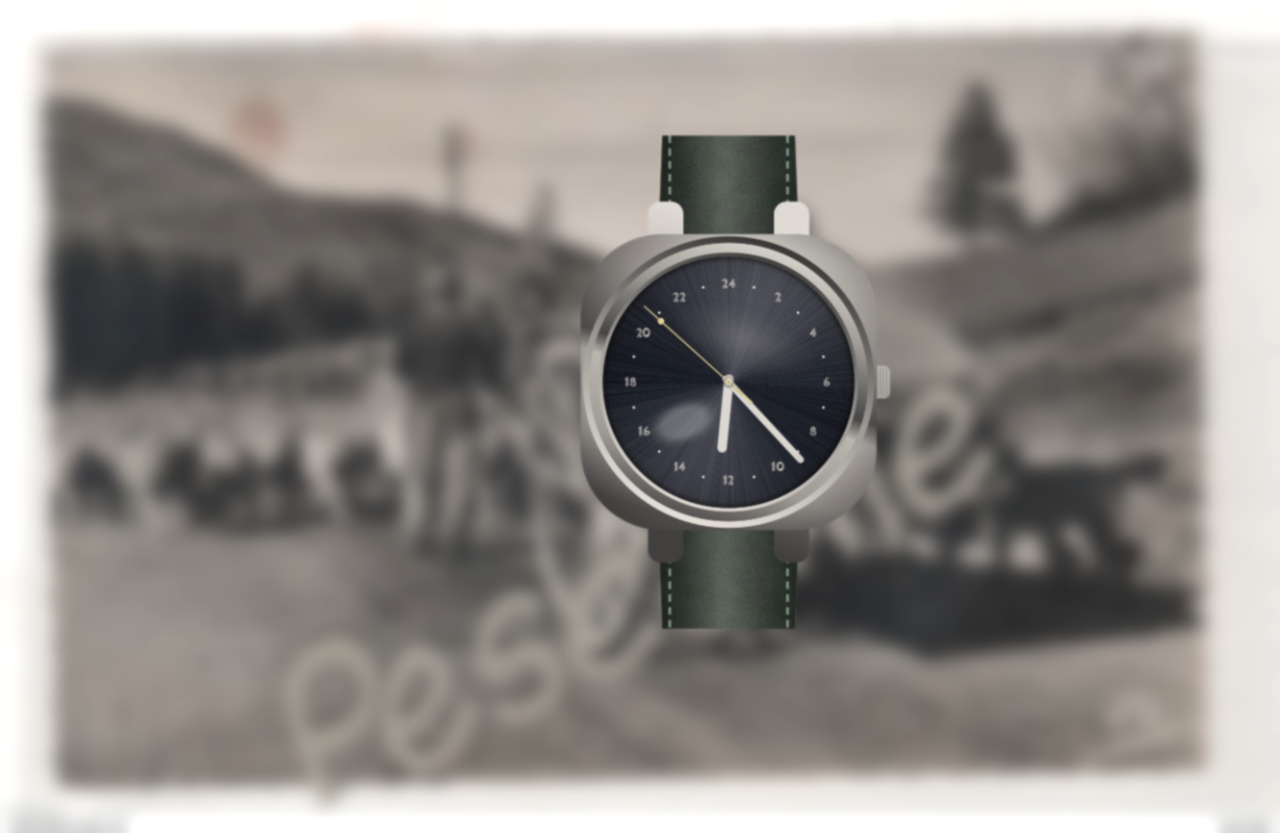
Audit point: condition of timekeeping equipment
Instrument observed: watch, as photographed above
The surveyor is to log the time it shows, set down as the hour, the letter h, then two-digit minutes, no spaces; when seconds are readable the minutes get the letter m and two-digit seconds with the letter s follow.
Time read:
12h22m52s
